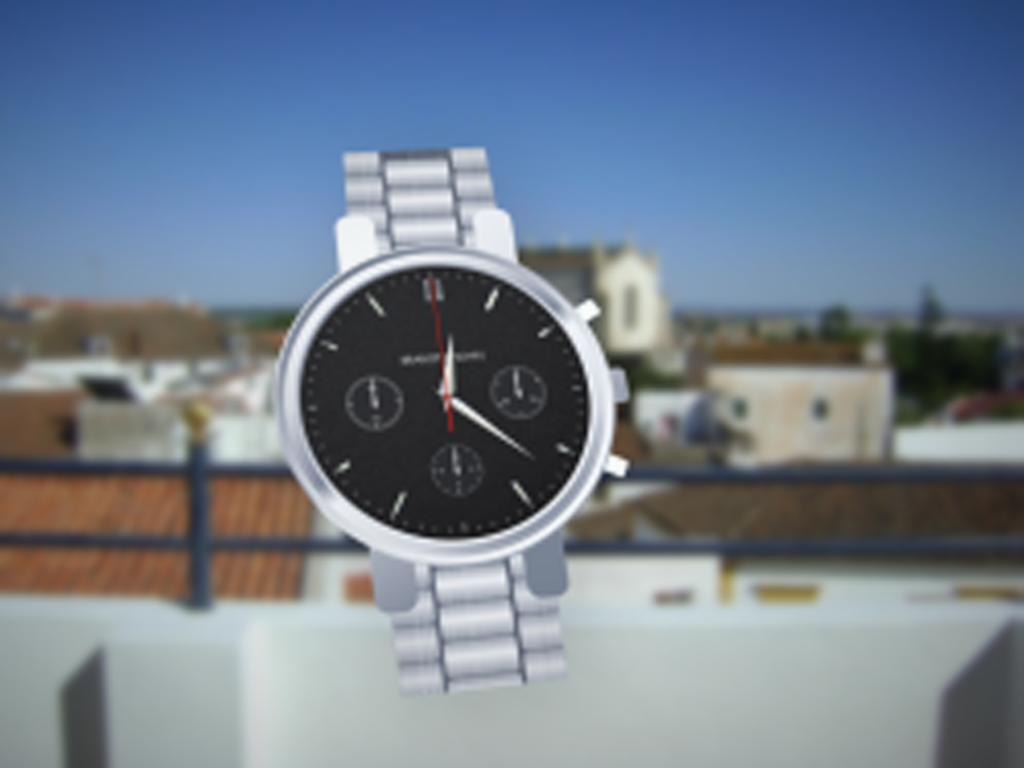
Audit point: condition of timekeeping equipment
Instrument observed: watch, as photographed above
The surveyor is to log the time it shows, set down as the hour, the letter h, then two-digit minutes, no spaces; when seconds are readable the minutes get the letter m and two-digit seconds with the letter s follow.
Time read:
12h22
